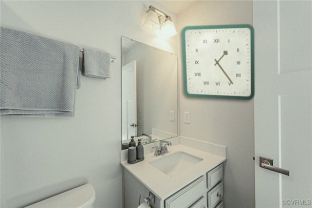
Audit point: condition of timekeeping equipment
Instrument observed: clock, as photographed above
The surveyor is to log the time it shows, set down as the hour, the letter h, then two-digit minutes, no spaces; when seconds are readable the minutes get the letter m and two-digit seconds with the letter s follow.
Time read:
1h24
